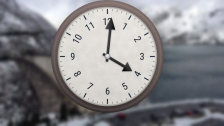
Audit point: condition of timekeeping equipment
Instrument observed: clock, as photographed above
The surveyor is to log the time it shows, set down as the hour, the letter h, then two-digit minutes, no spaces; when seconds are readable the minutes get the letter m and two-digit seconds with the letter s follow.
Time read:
4h01
